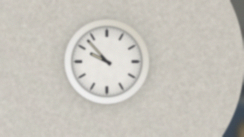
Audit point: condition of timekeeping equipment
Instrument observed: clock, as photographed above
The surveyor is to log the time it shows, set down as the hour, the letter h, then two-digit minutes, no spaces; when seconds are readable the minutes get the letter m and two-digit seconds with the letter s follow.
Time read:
9h53
